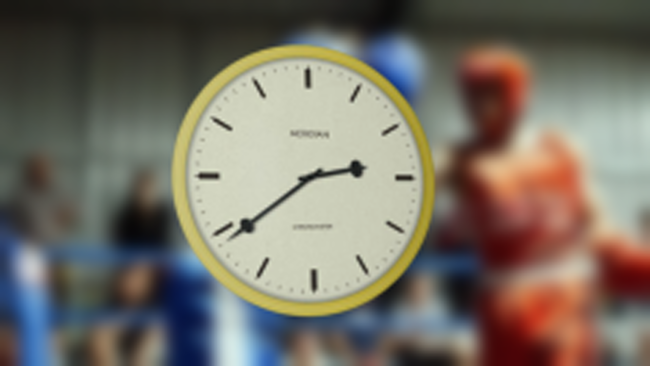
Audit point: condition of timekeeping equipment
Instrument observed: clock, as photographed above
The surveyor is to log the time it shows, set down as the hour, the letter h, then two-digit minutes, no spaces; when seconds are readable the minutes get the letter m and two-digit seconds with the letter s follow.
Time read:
2h39
